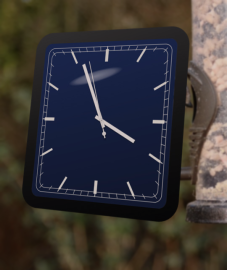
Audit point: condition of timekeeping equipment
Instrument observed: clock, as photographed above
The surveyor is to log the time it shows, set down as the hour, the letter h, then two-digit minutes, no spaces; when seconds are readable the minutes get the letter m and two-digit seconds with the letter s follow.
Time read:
3h55m57s
